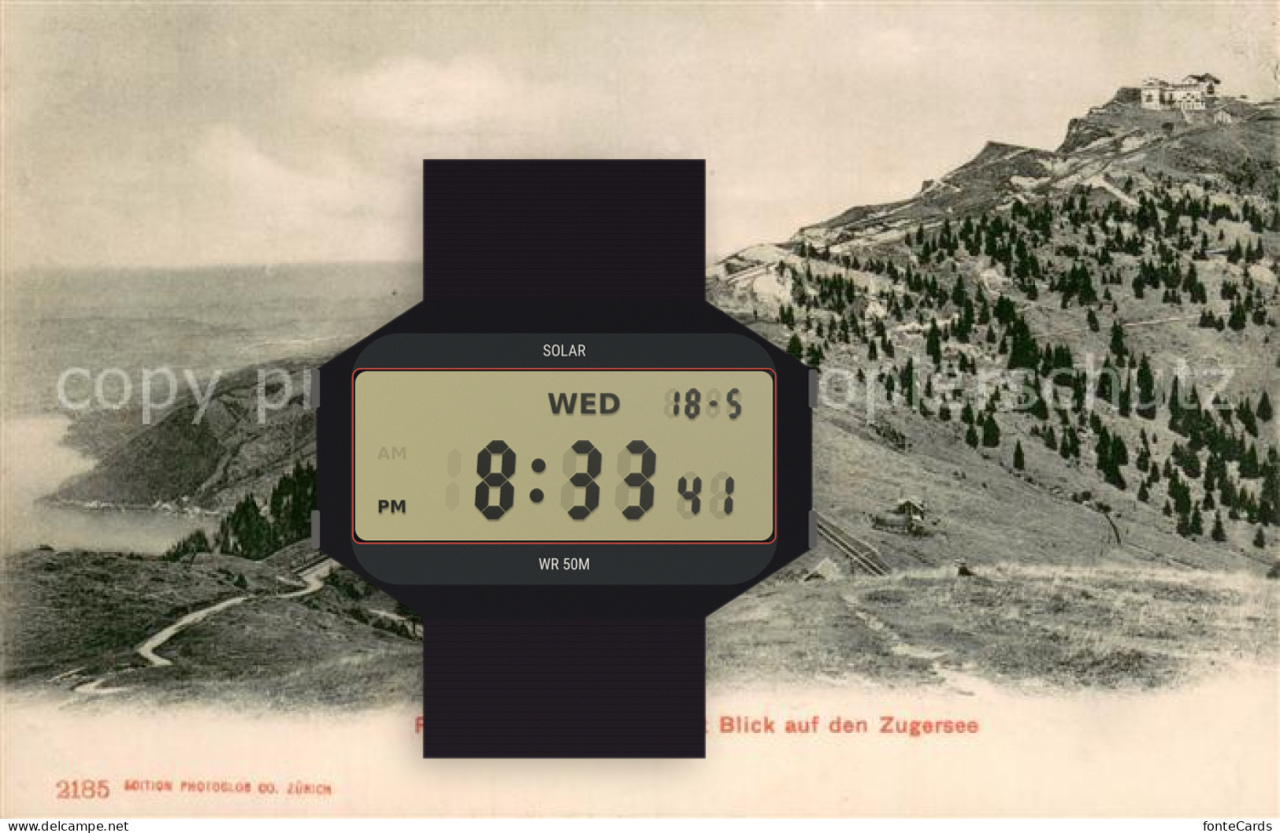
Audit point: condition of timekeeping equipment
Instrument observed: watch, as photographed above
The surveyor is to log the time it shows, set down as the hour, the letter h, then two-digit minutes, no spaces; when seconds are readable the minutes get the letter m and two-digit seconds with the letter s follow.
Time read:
8h33m41s
